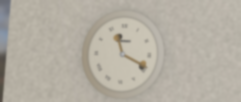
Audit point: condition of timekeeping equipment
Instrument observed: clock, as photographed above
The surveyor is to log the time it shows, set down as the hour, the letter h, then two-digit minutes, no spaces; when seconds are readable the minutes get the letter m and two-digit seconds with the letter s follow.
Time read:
11h19
